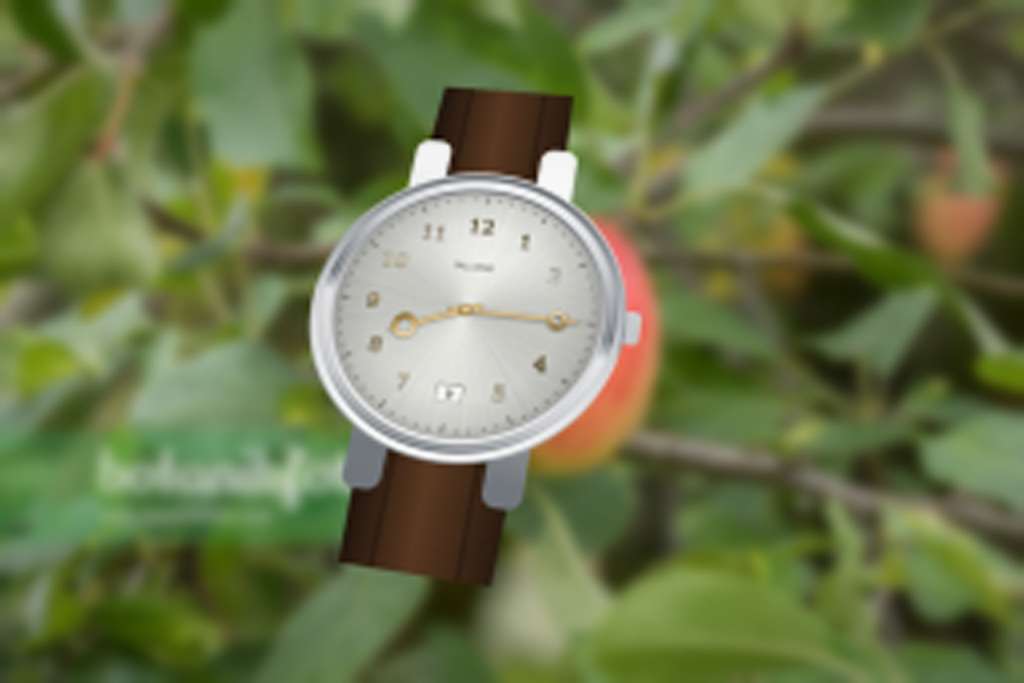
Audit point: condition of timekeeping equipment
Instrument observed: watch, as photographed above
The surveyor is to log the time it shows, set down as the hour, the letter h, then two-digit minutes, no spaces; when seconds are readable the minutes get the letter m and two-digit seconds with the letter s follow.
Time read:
8h15
